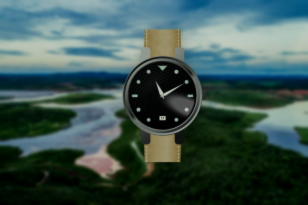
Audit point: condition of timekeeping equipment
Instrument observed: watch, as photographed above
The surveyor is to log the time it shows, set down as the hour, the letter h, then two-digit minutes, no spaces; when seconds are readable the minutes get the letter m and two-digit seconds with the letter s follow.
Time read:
11h10
